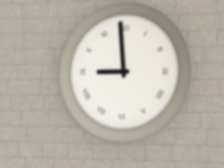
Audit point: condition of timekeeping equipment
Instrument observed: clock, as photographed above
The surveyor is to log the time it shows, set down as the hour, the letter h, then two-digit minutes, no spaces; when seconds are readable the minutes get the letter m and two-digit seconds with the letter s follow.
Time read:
8h59
